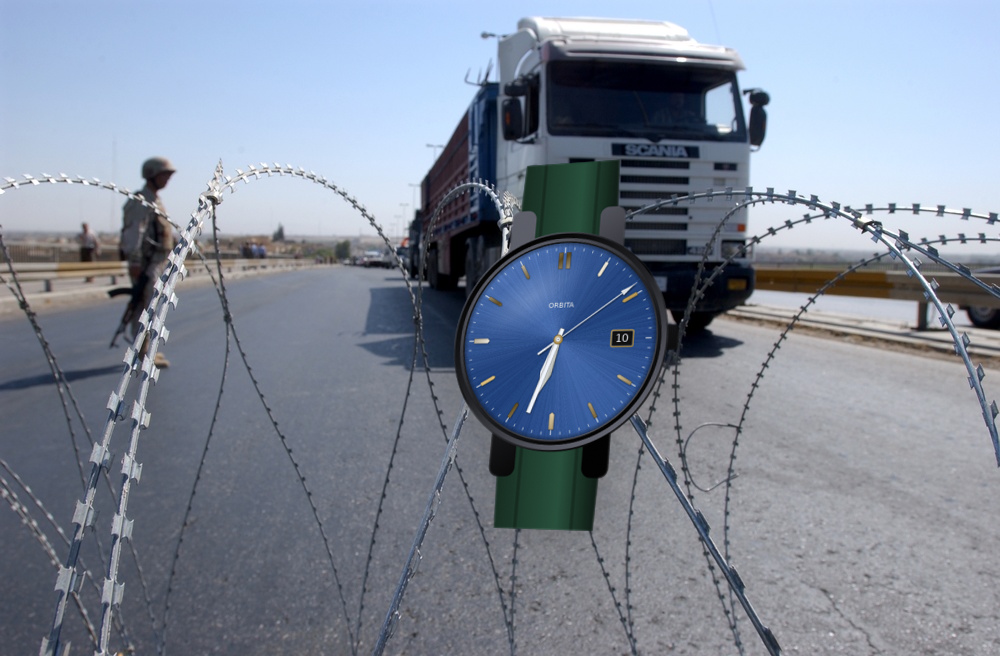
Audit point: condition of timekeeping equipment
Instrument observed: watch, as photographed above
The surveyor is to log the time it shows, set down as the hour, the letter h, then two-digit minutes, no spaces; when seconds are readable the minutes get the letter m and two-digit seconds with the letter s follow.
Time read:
6h33m09s
